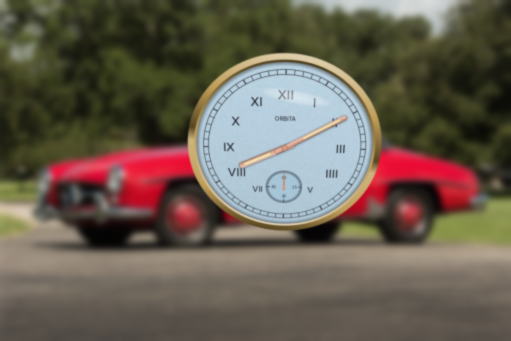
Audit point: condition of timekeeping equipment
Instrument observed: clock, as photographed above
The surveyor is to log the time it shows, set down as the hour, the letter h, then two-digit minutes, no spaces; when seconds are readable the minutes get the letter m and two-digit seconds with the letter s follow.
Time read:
8h10
